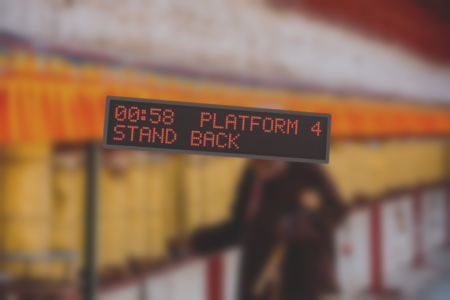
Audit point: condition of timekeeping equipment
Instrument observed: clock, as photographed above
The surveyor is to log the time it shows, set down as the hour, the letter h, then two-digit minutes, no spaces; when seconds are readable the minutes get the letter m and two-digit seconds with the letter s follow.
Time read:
0h58
